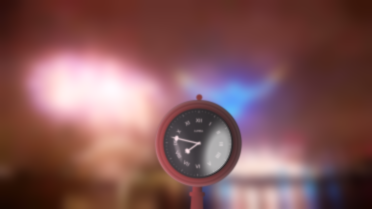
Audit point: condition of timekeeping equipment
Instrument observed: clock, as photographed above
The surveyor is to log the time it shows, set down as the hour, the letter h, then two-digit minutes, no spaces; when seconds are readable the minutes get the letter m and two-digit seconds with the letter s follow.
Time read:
7h47
